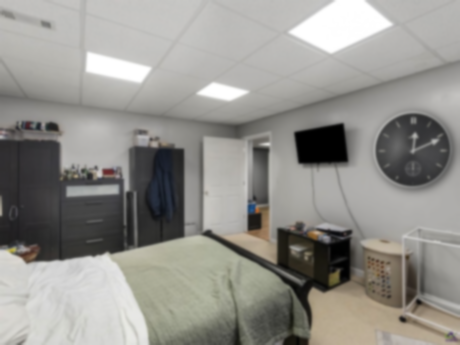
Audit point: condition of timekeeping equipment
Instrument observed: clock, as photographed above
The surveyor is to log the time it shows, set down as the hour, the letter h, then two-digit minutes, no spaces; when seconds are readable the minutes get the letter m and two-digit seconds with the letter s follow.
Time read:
12h11
